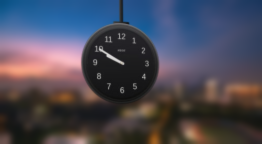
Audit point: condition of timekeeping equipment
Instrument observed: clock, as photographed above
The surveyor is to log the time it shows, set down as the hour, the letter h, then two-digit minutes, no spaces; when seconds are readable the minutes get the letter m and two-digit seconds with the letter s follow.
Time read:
9h50
